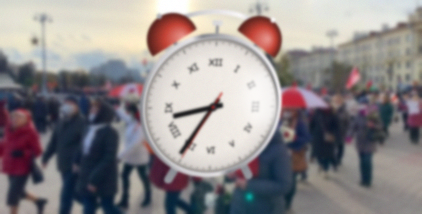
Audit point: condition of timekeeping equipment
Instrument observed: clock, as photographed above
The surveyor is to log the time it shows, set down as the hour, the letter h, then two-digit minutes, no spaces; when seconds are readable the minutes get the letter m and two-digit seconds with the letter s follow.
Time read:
8h35m35s
